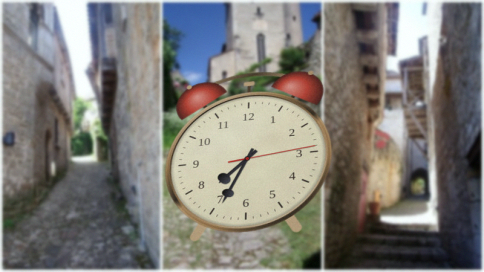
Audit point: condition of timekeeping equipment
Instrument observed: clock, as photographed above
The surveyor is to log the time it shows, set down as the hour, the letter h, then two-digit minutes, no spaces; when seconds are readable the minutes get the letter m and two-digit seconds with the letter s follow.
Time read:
7h34m14s
